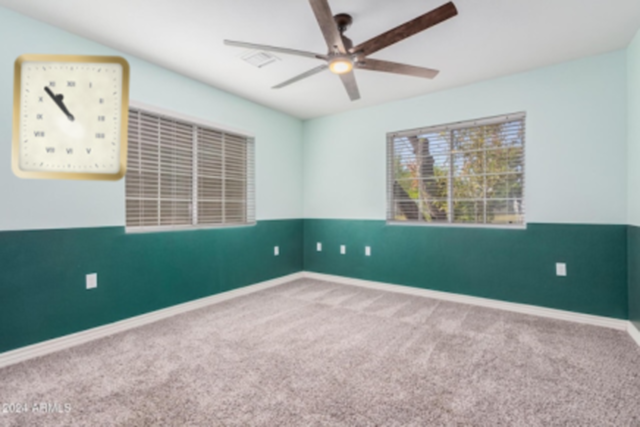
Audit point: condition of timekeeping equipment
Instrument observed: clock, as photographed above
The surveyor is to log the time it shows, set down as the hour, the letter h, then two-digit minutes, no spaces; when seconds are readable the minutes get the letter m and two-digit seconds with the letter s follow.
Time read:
10h53
